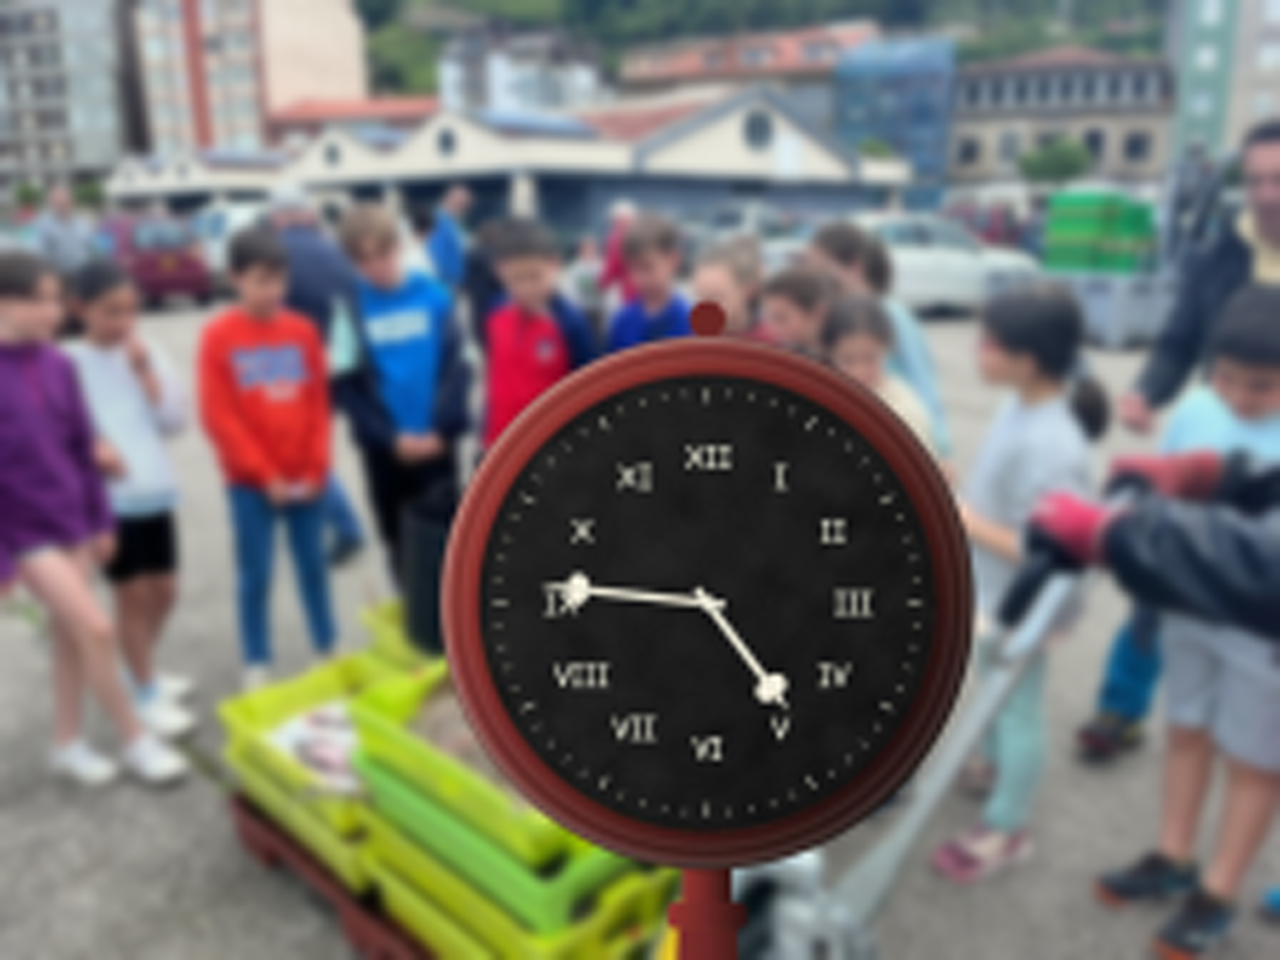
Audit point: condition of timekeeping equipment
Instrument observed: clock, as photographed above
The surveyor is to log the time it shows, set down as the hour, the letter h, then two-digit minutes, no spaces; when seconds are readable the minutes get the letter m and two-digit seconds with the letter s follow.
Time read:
4h46
